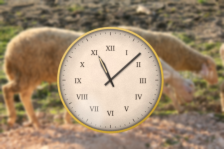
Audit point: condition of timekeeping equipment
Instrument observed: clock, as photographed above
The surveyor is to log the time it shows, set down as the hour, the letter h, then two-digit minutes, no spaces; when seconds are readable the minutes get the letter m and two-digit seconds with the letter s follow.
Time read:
11h08
